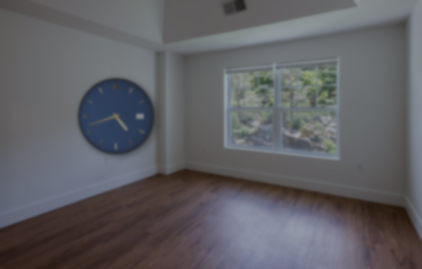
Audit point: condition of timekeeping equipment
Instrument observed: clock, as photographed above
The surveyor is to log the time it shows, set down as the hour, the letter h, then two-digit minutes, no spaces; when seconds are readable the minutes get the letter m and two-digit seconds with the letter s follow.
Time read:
4h42
